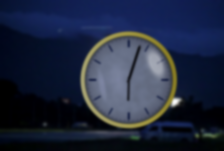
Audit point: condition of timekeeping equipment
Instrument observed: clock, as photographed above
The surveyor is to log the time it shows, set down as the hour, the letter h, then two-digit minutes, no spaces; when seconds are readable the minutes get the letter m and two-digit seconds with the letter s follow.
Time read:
6h03
